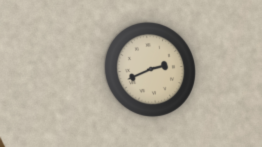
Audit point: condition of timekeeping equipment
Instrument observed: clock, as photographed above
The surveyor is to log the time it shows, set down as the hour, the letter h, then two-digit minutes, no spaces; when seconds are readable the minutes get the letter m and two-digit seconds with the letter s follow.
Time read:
2h42
